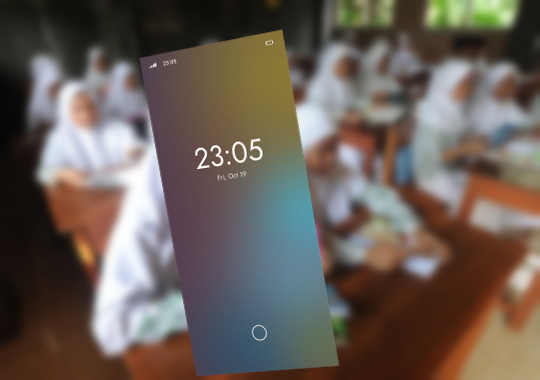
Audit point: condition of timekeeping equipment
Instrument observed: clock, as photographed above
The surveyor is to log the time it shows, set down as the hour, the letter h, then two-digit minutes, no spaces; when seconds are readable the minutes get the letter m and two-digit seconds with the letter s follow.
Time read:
23h05
